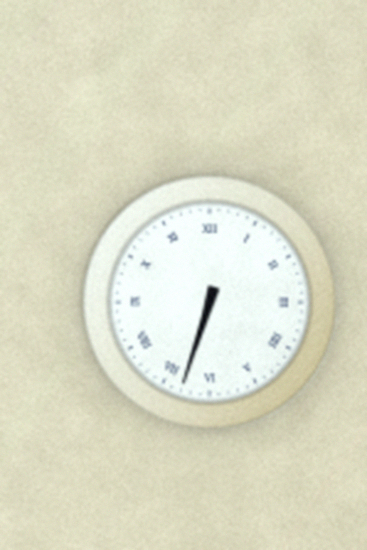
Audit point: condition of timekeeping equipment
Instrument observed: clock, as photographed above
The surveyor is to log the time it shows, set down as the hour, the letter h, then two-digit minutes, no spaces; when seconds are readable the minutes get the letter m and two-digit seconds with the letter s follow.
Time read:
6h33
